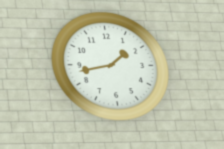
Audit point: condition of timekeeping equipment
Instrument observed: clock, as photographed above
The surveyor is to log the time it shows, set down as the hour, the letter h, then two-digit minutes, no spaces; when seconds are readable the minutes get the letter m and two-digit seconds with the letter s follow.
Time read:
1h43
